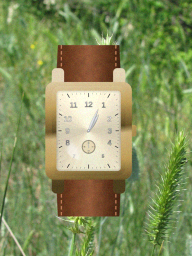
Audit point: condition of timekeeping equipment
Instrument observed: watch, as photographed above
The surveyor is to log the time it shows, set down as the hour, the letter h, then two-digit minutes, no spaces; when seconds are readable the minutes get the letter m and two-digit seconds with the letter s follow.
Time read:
1h04
